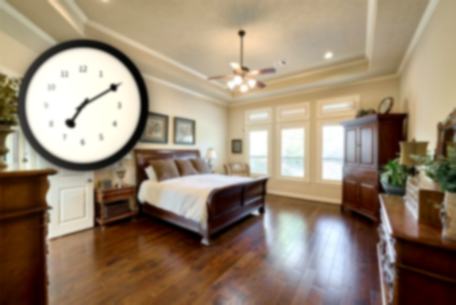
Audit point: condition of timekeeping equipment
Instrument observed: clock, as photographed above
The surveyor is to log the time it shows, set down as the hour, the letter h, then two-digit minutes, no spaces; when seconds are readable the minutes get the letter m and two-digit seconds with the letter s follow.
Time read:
7h10
